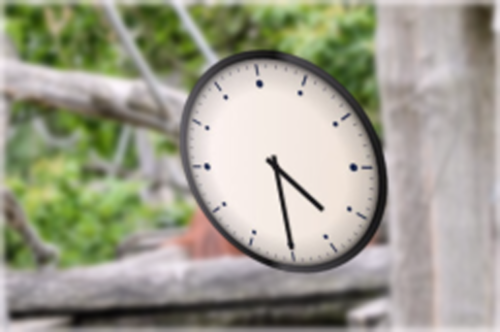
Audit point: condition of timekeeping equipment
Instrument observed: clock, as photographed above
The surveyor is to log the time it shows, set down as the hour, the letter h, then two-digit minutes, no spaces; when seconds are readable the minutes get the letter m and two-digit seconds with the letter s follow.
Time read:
4h30
